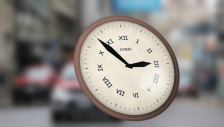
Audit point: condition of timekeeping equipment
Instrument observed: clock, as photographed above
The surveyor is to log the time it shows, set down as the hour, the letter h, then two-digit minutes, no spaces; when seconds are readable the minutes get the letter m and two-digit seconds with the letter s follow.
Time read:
2h53
